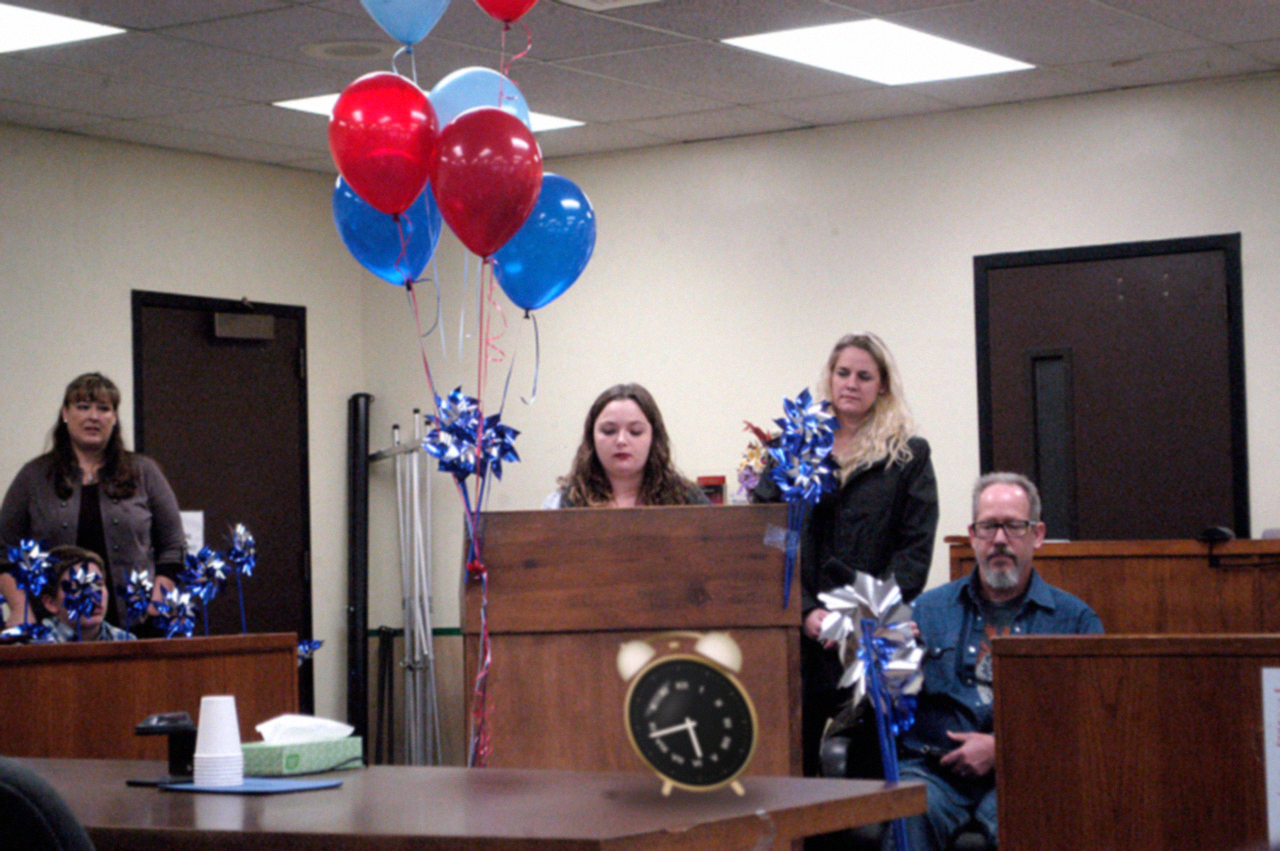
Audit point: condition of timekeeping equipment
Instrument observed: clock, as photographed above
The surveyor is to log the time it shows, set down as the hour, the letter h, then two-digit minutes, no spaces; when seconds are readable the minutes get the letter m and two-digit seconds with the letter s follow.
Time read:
5h43
